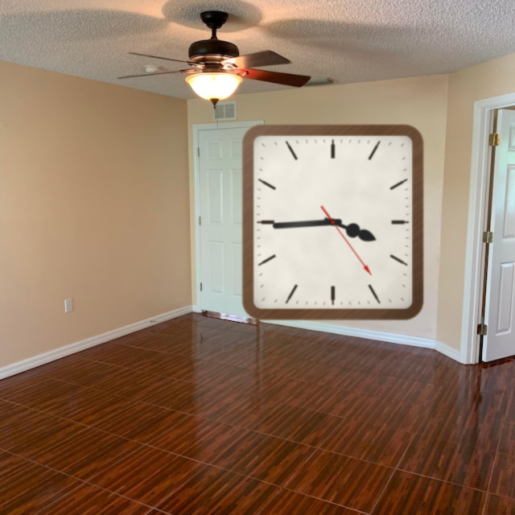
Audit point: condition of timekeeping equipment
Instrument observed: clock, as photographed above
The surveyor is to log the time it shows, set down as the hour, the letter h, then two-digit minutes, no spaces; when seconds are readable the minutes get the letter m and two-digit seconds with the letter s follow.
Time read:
3h44m24s
